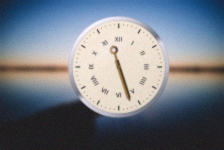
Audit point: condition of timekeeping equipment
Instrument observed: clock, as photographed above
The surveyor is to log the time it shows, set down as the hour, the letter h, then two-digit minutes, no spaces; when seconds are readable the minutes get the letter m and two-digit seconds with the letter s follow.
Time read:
11h27
